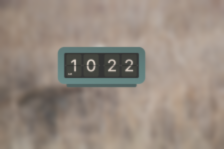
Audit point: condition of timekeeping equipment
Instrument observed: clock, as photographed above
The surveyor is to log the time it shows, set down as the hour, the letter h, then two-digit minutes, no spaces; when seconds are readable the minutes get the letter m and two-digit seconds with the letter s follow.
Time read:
10h22
